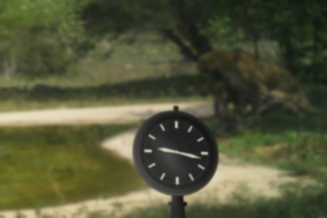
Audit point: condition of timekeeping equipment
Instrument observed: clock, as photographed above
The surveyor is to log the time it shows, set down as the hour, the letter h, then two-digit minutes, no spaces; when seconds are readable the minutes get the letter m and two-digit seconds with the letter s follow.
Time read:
9h17
